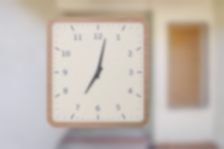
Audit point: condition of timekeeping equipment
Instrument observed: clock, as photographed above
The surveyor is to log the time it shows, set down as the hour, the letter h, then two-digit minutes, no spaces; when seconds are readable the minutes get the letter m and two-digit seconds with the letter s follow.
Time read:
7h02
